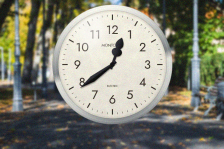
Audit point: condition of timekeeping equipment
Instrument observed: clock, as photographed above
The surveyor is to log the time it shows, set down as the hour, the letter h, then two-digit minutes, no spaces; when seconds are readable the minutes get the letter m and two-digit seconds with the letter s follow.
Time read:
12h39
